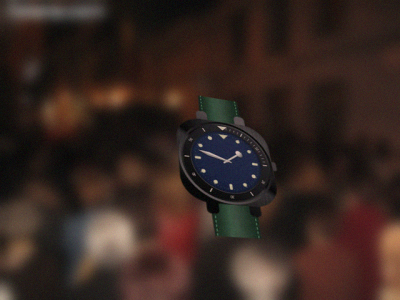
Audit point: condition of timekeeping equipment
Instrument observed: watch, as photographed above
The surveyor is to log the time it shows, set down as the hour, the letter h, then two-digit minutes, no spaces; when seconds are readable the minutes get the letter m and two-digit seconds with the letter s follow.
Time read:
1h48
